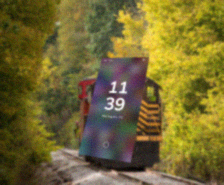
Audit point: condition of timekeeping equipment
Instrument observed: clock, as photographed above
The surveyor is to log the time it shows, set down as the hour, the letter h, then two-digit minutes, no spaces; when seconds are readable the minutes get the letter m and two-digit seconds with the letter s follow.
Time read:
11h39
